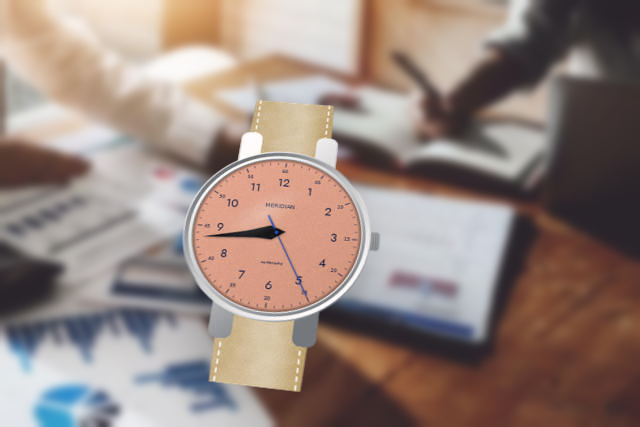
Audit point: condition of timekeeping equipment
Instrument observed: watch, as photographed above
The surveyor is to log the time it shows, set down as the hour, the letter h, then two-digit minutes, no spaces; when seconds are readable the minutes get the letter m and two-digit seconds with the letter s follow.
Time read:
8h43m25s
